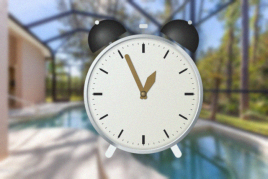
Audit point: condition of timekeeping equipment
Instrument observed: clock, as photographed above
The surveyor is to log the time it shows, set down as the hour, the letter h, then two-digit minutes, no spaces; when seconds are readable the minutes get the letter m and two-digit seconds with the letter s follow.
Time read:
12h56
